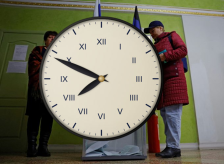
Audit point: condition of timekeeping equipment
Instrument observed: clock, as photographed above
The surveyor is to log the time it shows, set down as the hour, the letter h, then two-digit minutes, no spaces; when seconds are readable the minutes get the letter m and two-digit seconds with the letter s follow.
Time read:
7h49
